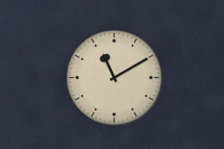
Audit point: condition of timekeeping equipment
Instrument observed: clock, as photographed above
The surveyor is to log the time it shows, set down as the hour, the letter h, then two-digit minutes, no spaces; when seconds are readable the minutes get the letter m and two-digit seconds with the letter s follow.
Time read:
11h10
